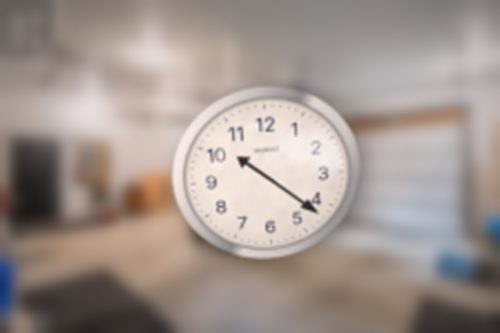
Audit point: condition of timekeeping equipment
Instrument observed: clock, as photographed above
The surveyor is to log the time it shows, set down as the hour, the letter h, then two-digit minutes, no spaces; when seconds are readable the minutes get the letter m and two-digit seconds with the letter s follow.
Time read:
10h22
